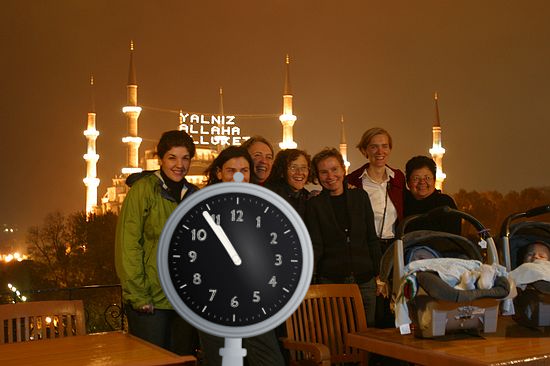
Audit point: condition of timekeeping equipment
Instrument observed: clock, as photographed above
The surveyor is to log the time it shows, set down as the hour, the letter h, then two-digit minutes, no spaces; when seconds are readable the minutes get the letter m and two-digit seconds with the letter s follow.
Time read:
10h54
